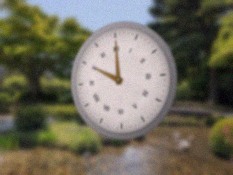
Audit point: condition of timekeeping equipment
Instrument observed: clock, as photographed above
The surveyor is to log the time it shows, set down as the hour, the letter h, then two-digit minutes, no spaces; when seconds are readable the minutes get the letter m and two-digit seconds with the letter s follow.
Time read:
10h00
